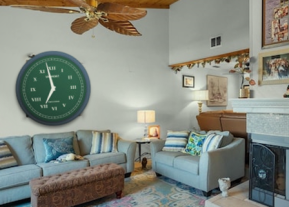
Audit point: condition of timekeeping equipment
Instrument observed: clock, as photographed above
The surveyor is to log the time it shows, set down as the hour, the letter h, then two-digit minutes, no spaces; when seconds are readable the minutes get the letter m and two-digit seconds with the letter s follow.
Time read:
6h58
